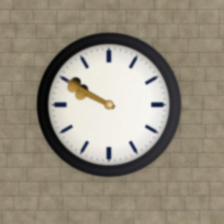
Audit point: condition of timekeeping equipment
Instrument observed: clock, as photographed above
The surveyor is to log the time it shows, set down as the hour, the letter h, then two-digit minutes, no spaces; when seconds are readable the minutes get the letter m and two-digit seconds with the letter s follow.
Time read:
9h50
